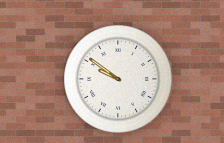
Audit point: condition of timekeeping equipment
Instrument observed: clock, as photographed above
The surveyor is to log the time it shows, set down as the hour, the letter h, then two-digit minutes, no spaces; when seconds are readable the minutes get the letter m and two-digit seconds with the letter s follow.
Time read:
9h51
